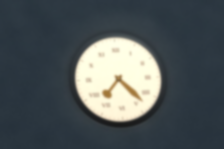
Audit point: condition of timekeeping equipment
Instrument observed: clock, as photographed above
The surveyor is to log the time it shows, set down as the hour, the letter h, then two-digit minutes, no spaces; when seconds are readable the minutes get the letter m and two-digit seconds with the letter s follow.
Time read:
7h23
